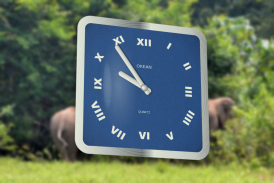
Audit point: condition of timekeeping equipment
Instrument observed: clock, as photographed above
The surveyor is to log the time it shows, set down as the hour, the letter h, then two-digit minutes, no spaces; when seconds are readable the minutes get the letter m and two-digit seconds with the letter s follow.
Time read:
9h54
